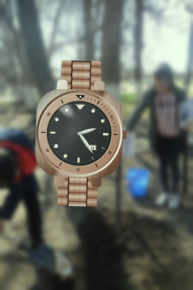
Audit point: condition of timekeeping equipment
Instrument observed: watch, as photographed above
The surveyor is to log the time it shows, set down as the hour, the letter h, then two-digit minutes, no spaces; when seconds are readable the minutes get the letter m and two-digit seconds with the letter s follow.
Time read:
2h24
